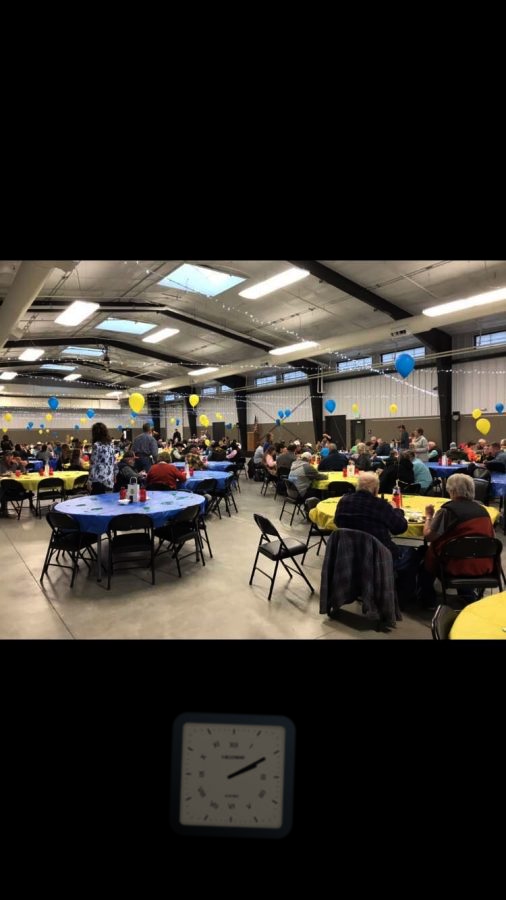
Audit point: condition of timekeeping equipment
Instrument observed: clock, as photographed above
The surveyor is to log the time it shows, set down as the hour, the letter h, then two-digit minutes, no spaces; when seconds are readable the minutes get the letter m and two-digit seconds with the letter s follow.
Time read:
2h10
